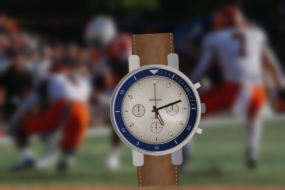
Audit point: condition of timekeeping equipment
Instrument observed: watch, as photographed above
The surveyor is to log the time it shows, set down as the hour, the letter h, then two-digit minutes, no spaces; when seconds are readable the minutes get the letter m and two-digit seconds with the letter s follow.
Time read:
5h12
